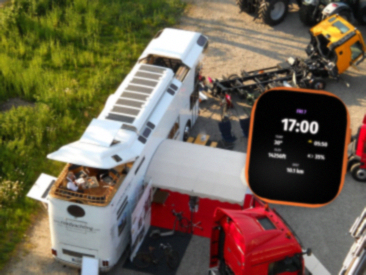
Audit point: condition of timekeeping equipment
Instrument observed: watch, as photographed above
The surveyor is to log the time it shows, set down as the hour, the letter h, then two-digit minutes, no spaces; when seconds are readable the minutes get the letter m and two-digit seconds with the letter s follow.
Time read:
17h00
